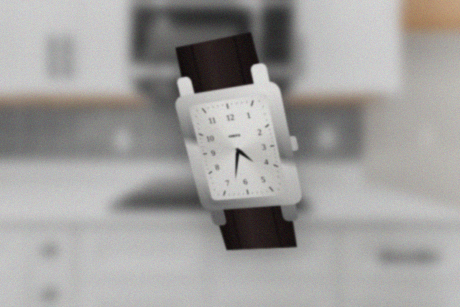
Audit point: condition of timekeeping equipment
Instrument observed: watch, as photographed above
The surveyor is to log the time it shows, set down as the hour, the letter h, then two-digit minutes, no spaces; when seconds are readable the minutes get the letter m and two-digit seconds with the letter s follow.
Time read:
4h33
